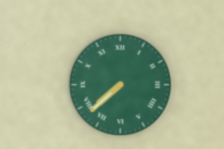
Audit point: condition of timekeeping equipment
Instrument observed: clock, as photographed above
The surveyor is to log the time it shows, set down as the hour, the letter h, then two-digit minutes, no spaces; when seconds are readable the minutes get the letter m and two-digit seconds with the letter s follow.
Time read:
7h38
